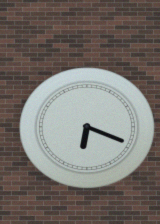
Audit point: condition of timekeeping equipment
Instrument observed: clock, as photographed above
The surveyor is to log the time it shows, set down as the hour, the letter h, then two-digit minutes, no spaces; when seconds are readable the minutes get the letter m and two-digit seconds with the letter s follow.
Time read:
6h19
